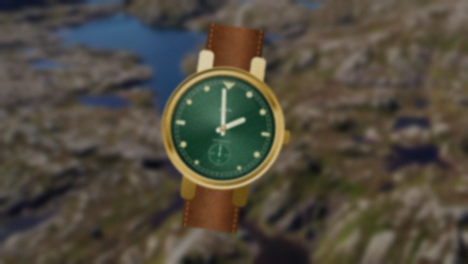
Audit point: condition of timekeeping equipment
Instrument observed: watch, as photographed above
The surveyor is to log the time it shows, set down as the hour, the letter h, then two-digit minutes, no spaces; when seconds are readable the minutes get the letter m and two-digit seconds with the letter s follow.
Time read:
1h59
